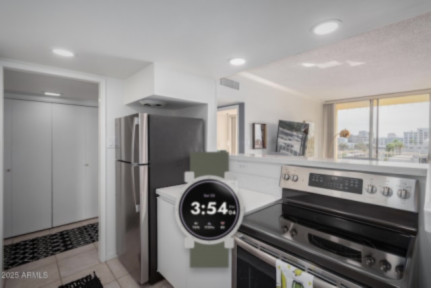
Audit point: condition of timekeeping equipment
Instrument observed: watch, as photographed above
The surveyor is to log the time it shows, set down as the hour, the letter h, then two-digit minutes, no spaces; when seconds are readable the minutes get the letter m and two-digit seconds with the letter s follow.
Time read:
3h54
